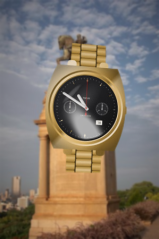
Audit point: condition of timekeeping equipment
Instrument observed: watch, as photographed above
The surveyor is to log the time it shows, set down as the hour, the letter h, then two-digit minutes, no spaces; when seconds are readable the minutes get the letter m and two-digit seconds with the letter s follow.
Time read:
10h50
